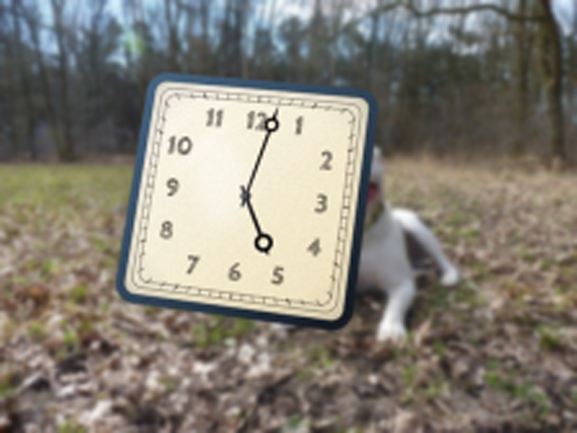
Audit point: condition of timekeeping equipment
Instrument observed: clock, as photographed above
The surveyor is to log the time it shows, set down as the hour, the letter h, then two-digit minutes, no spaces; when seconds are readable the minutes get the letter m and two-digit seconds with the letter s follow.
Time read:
5h02
